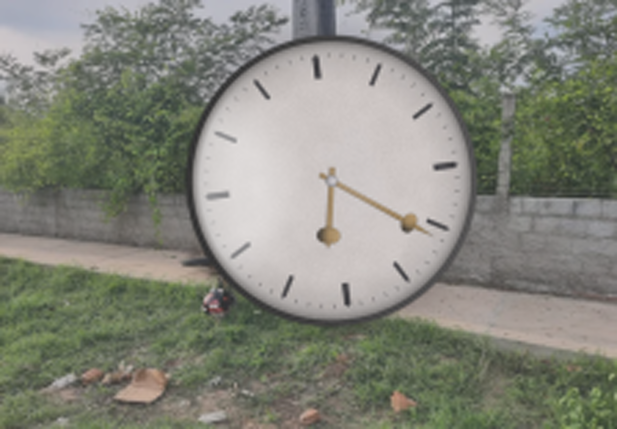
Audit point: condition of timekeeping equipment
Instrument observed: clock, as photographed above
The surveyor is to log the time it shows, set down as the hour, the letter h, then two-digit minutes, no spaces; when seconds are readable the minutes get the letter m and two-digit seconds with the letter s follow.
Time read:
6h21
